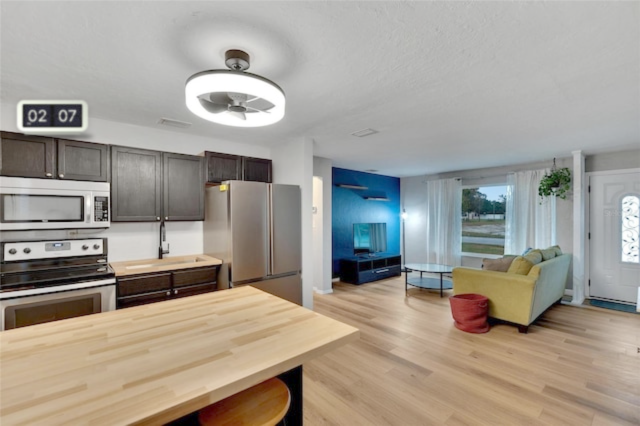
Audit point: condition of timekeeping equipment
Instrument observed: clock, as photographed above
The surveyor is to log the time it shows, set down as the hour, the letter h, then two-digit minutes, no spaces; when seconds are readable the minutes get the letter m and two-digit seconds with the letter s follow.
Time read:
2h07
